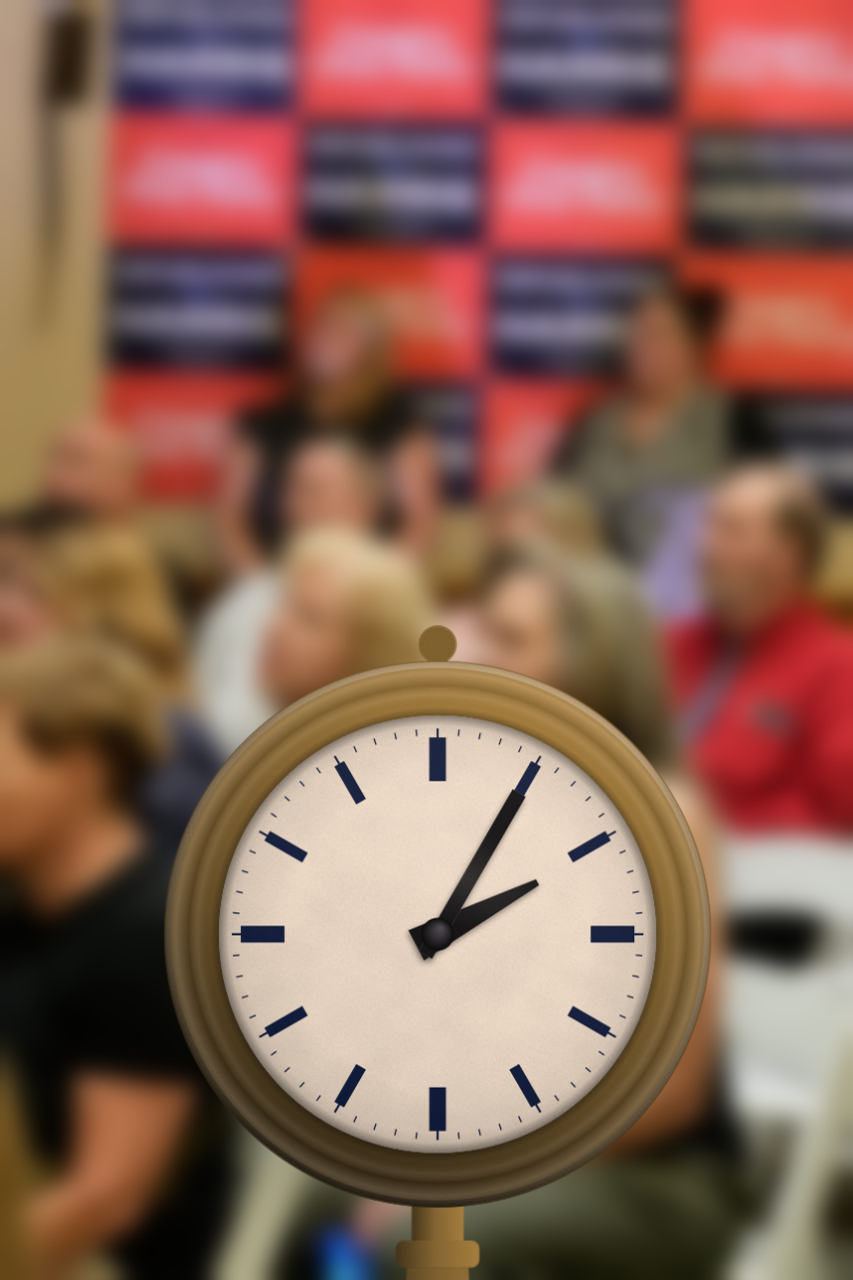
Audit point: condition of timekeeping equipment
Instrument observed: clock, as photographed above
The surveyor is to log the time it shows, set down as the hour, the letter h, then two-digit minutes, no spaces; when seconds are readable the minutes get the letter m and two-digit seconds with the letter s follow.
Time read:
2h05
